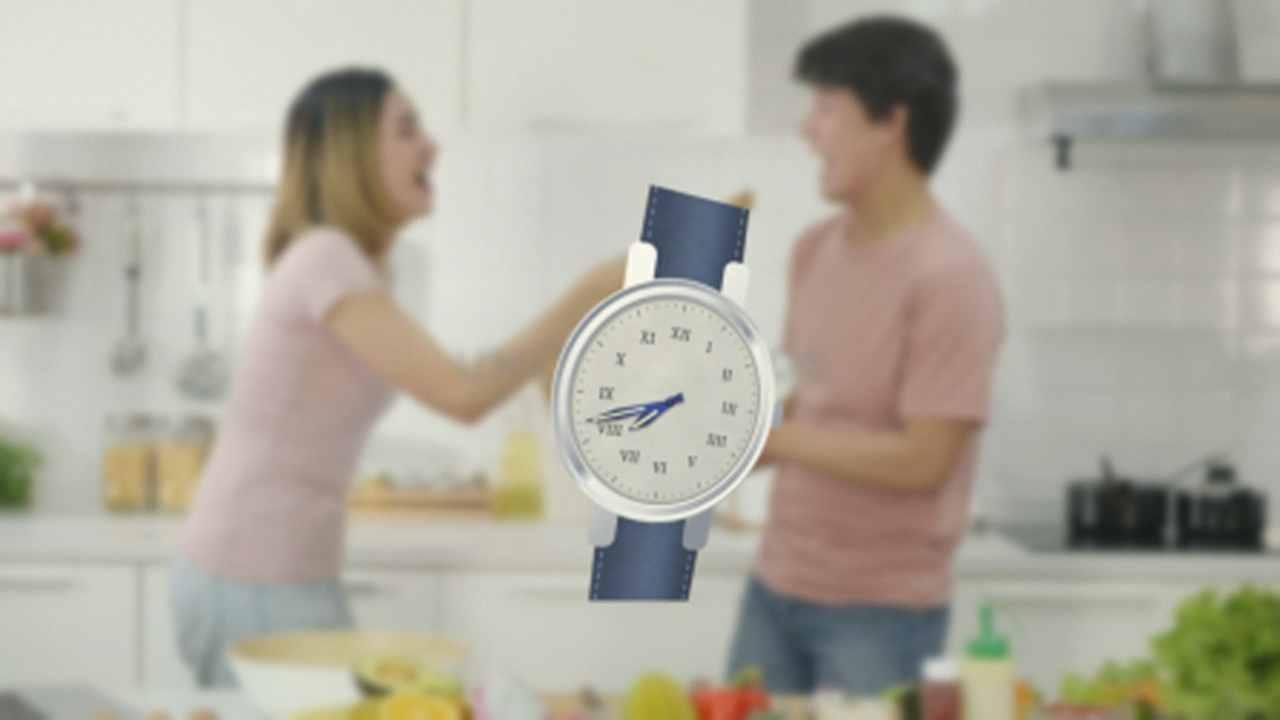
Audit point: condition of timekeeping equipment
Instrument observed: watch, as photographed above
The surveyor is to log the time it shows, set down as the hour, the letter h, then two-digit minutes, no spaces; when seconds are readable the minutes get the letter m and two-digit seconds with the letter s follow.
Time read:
7h42
